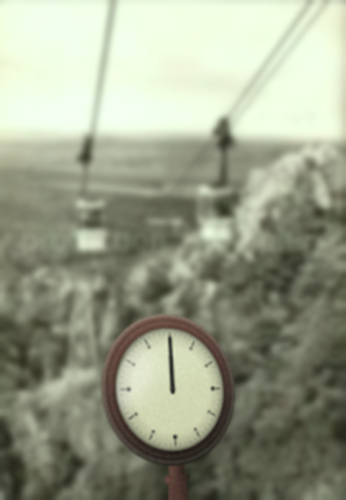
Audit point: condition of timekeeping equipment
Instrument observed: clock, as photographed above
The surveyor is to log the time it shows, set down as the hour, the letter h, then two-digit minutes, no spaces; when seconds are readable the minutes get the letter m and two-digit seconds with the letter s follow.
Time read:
12h00
